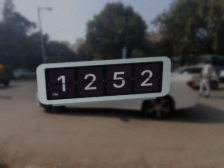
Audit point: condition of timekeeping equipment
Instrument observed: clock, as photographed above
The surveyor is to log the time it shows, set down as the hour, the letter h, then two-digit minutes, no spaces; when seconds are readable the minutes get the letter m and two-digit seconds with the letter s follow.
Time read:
12h52
